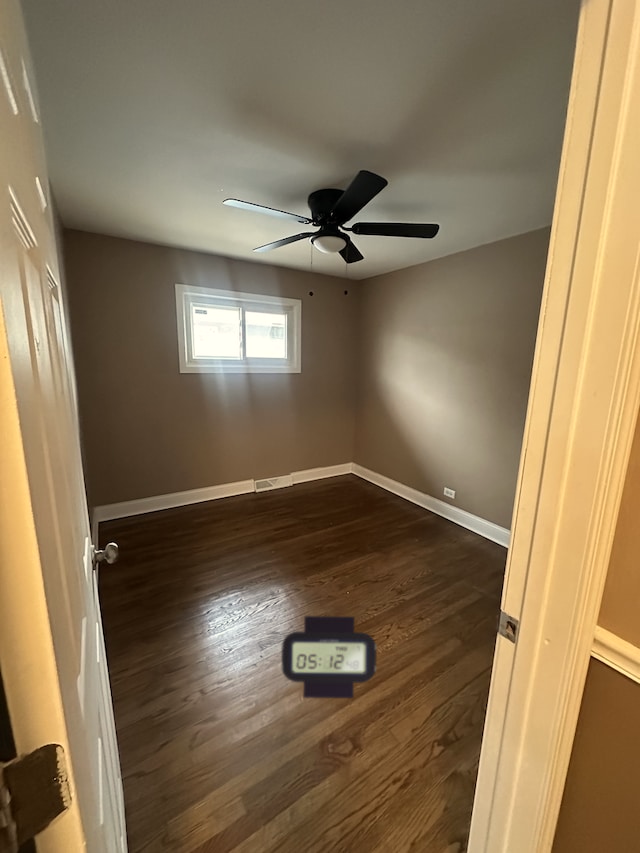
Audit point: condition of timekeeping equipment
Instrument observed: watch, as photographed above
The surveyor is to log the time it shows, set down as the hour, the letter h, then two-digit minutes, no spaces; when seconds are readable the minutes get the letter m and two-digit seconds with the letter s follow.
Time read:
5h12
